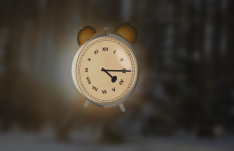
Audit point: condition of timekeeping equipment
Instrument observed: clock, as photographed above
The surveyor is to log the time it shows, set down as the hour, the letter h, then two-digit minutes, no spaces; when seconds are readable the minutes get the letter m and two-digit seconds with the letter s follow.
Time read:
4h15
